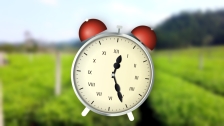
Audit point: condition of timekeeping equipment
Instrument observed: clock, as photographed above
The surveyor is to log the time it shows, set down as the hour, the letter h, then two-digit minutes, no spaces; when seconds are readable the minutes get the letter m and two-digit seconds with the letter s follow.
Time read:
12h26
